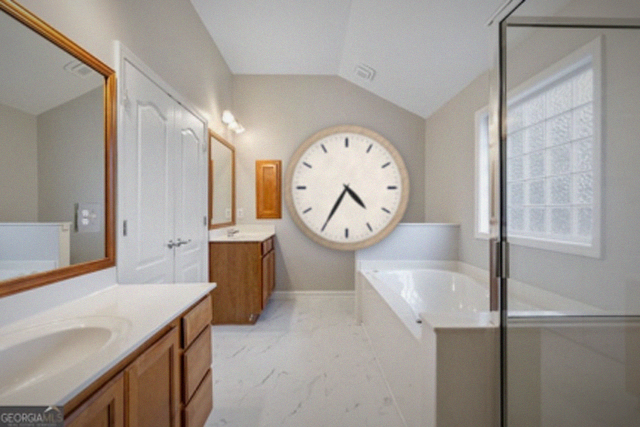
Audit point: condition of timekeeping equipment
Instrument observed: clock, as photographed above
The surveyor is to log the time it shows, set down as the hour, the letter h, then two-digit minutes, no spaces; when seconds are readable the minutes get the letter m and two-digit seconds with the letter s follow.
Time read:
4h35
